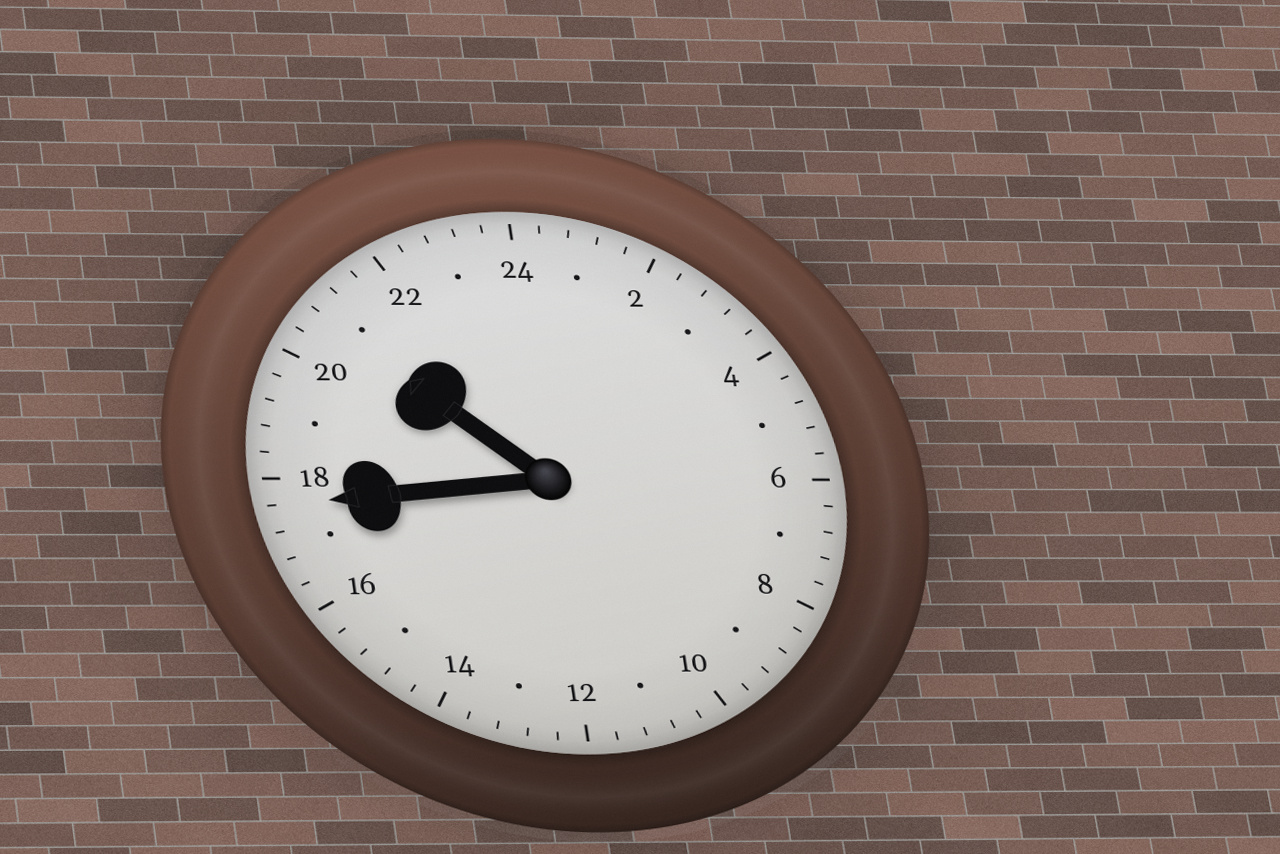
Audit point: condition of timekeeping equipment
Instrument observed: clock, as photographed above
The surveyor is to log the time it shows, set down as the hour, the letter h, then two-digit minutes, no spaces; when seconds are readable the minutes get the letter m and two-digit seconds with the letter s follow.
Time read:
20h44
